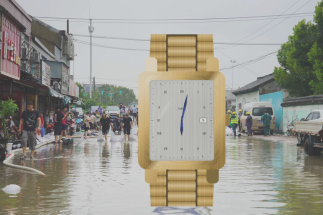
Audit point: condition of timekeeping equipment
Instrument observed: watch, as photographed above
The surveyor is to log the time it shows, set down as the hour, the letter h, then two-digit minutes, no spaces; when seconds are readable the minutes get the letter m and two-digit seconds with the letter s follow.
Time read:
6h02
